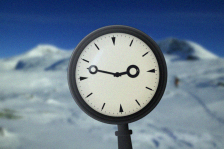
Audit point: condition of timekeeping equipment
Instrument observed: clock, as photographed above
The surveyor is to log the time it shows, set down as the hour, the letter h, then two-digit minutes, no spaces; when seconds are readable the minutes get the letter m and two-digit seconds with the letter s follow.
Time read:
2h48
